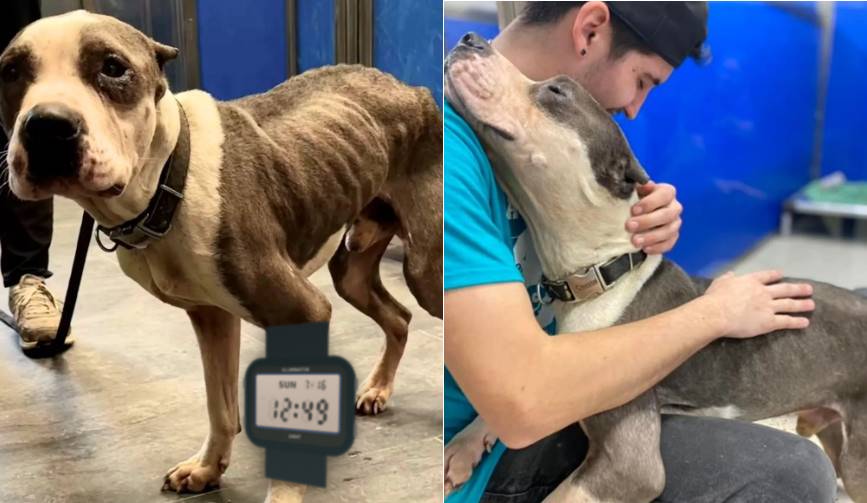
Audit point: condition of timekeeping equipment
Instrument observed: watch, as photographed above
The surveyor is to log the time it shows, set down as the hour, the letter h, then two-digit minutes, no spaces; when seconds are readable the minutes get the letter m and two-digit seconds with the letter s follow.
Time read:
12h49
